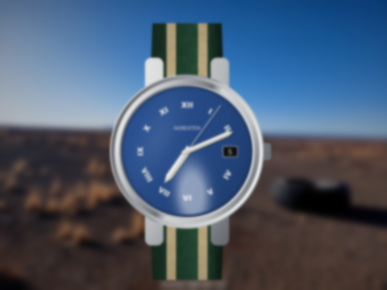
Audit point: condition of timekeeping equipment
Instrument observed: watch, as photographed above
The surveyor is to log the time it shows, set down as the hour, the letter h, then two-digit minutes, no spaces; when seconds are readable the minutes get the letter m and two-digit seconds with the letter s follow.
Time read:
7h11m06s
